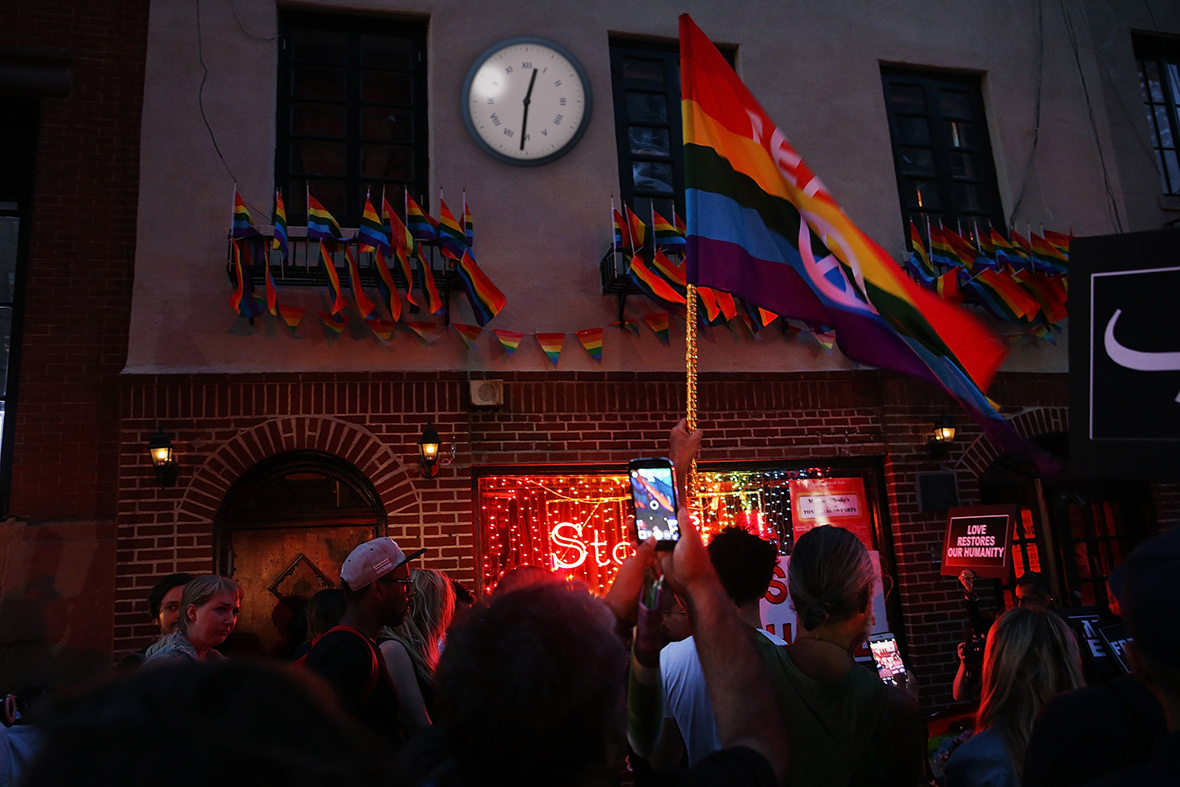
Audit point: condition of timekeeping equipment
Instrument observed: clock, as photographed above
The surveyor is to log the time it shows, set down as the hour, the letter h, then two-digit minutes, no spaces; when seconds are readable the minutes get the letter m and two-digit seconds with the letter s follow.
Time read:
12h31
